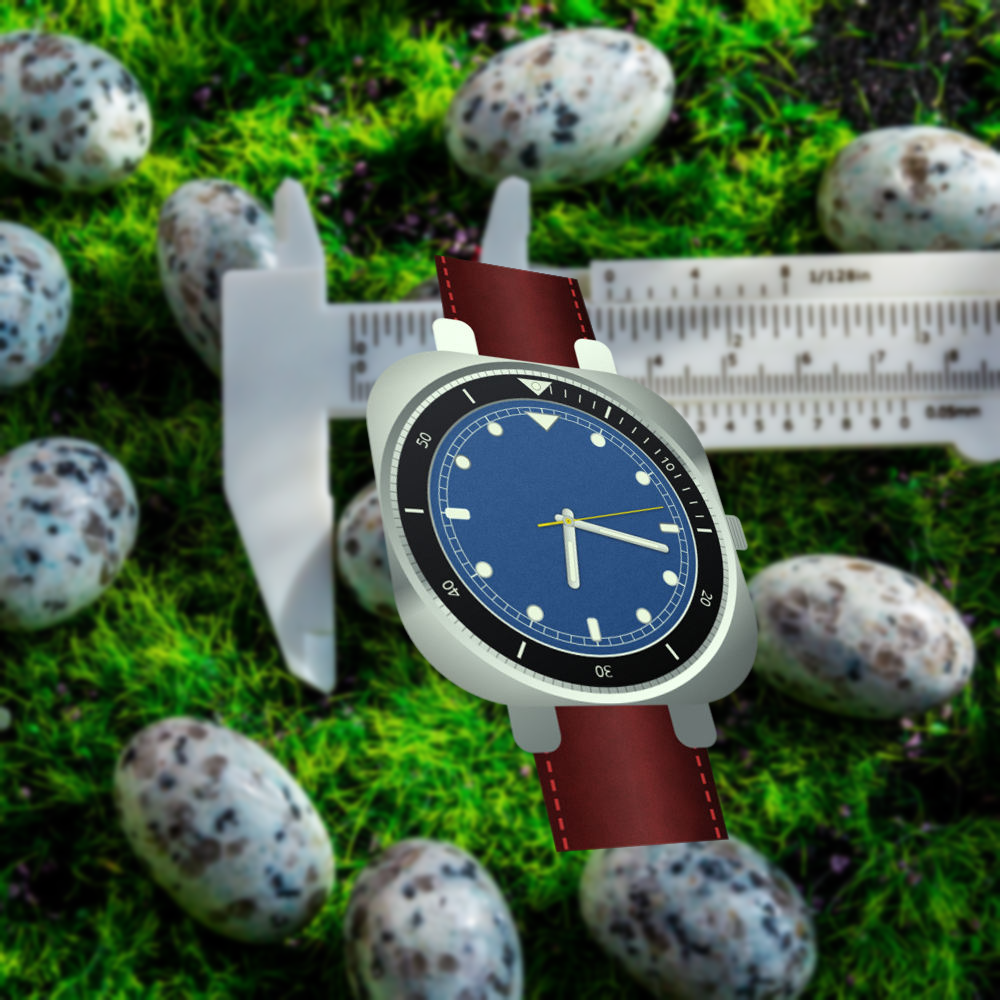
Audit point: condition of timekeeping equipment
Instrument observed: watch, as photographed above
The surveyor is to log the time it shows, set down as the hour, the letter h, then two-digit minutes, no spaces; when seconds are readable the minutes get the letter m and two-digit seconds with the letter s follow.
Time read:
6h17m13s
